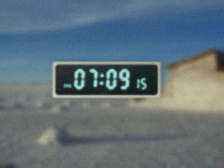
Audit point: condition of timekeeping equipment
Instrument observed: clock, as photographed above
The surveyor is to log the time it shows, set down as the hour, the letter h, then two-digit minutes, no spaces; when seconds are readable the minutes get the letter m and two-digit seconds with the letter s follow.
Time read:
7h09m15s
